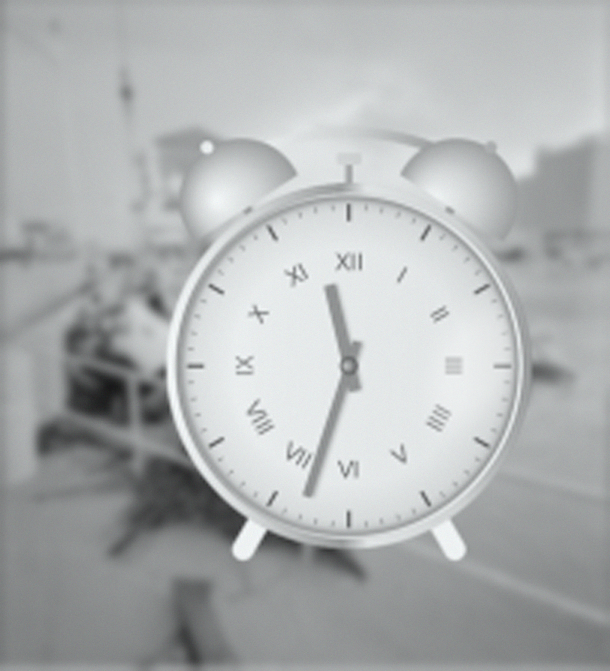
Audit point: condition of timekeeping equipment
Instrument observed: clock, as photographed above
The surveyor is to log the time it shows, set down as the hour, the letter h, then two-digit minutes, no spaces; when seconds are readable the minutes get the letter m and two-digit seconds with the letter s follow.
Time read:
11h33
